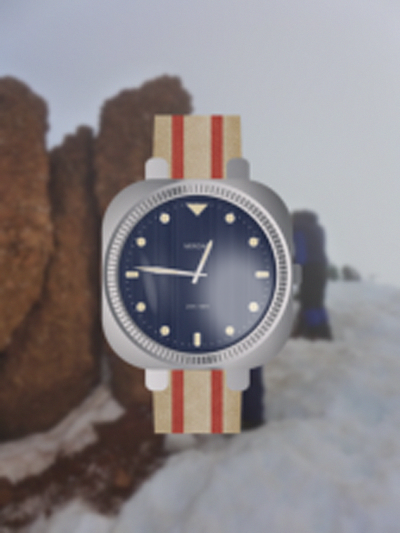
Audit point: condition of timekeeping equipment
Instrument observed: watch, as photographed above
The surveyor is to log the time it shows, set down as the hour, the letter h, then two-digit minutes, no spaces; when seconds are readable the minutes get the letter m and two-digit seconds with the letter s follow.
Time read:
12h46
